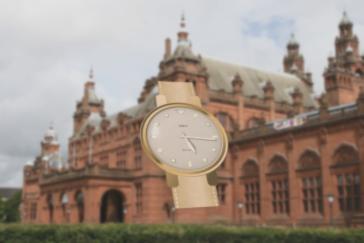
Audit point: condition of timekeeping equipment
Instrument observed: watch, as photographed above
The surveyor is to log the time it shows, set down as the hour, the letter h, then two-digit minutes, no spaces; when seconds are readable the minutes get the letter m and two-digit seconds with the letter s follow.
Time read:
5h16
